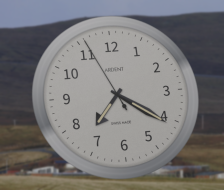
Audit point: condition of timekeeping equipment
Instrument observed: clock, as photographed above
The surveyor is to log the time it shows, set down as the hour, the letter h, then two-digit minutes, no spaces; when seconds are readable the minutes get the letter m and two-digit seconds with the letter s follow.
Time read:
7h20m56s
